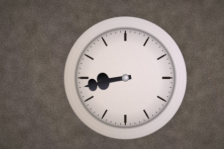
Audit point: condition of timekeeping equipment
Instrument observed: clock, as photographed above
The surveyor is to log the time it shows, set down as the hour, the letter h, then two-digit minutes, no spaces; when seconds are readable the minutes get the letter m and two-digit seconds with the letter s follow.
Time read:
8h43
